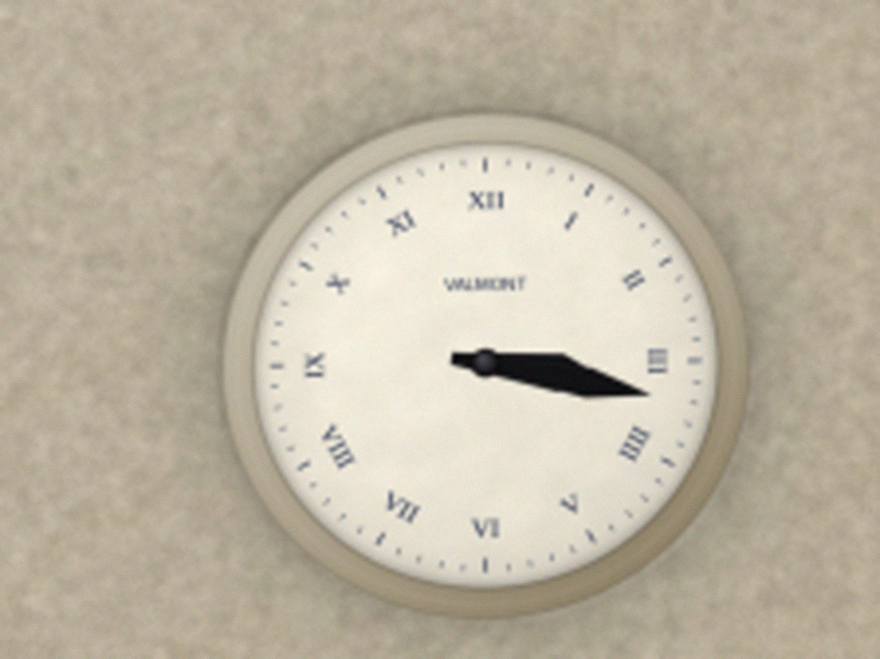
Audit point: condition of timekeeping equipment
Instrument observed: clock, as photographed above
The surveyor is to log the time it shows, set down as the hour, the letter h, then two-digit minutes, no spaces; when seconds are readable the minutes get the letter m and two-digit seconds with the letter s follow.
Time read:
3h17
